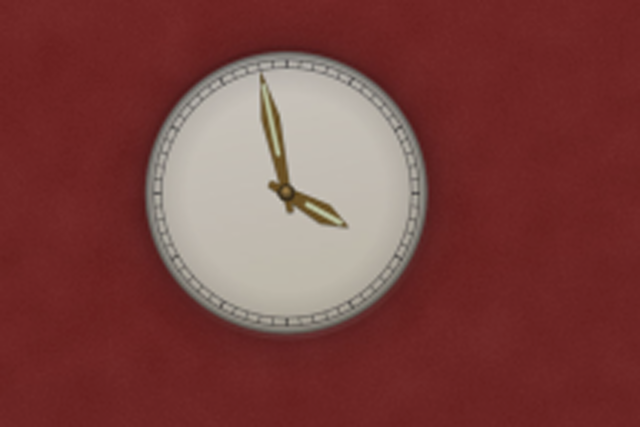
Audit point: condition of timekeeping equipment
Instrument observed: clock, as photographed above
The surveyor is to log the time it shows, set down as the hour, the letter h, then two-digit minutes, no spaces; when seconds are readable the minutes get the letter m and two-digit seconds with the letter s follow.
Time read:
3h58
